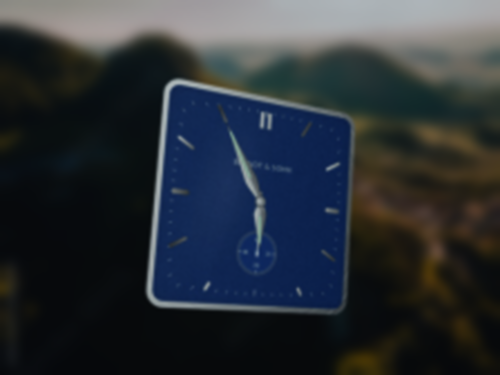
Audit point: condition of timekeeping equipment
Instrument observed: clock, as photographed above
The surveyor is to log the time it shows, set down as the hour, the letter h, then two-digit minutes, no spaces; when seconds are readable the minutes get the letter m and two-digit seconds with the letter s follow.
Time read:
5h55
